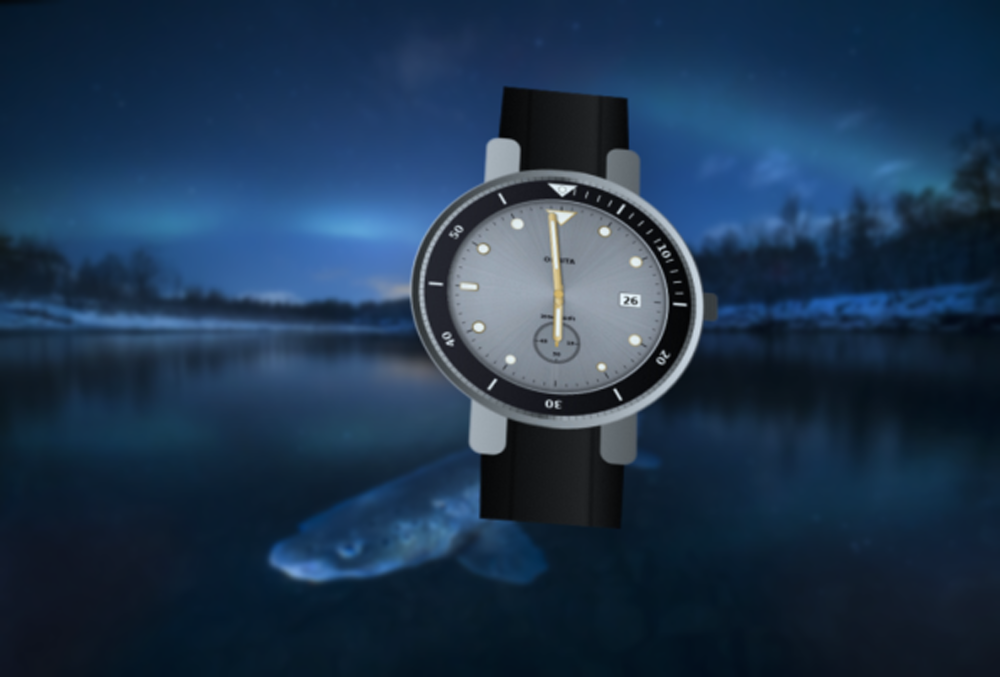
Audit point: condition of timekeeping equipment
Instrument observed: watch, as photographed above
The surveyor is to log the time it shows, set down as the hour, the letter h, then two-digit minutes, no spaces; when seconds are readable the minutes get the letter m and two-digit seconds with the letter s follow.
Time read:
5h59
